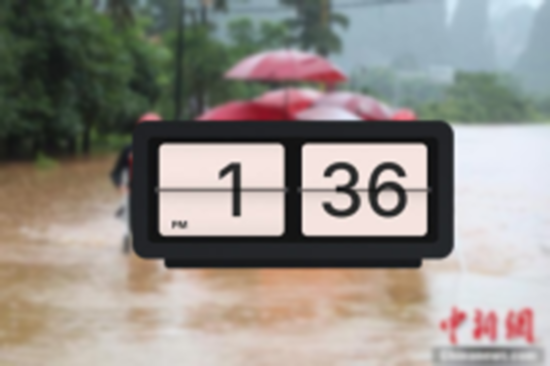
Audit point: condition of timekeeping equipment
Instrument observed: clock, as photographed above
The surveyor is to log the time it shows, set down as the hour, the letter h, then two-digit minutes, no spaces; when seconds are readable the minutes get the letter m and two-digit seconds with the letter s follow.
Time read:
1h36
